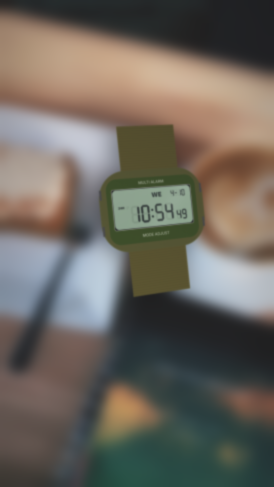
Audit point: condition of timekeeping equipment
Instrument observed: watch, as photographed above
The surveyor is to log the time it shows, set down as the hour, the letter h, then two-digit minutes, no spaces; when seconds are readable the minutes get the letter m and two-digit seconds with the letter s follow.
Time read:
10h54m49s
